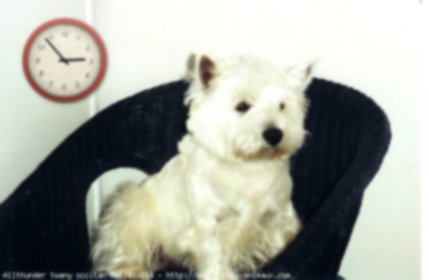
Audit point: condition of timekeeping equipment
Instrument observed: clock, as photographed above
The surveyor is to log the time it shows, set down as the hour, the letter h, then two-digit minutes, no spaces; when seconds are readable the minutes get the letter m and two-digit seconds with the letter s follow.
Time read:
2h53
